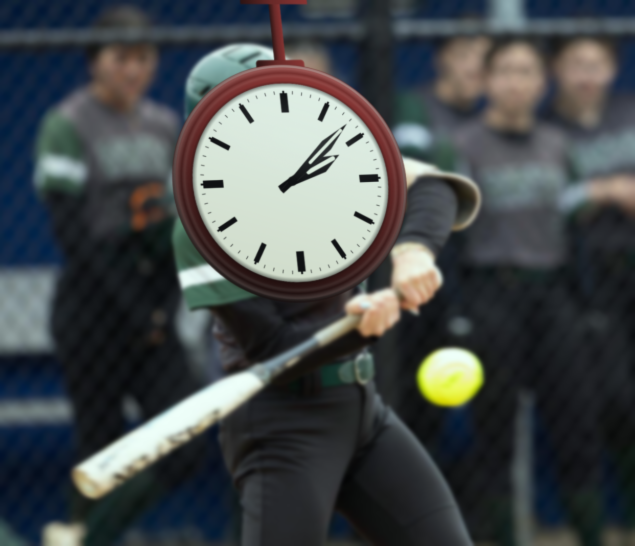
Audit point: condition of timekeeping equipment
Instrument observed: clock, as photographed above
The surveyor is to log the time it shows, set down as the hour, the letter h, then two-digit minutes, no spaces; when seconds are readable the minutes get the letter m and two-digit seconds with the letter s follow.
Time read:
2h08
